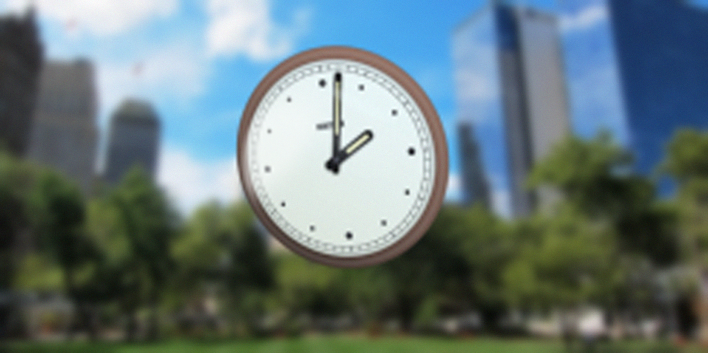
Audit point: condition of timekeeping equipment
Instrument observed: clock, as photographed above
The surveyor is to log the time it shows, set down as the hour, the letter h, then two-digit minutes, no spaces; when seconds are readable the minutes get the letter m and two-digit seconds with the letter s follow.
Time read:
2h02
